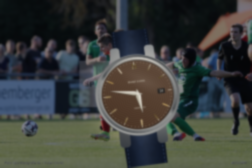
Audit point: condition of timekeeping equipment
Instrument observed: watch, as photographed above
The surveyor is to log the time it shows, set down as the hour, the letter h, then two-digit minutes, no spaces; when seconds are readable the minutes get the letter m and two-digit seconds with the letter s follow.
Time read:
5h47
